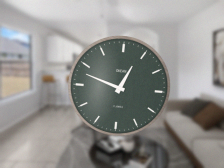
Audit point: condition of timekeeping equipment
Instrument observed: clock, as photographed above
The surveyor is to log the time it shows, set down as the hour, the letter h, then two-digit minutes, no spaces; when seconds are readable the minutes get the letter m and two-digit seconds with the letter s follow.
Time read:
12h48
